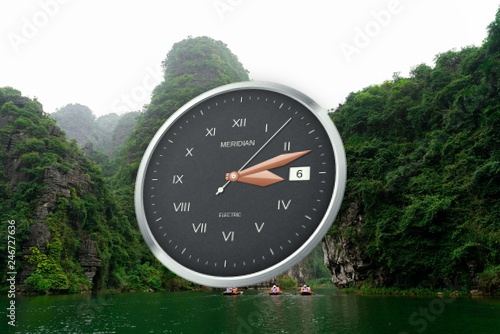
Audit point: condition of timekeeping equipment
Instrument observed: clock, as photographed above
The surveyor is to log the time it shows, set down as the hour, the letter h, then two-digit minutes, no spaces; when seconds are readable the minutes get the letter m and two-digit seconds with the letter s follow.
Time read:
3h12m07s
